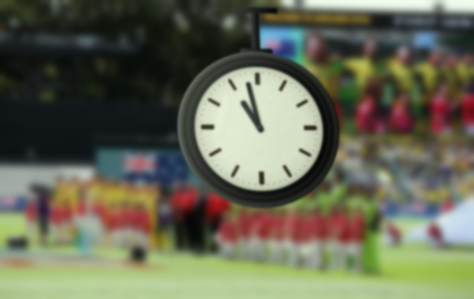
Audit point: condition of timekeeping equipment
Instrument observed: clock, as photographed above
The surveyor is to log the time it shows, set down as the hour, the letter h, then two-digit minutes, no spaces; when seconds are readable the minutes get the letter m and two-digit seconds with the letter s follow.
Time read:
10h58
